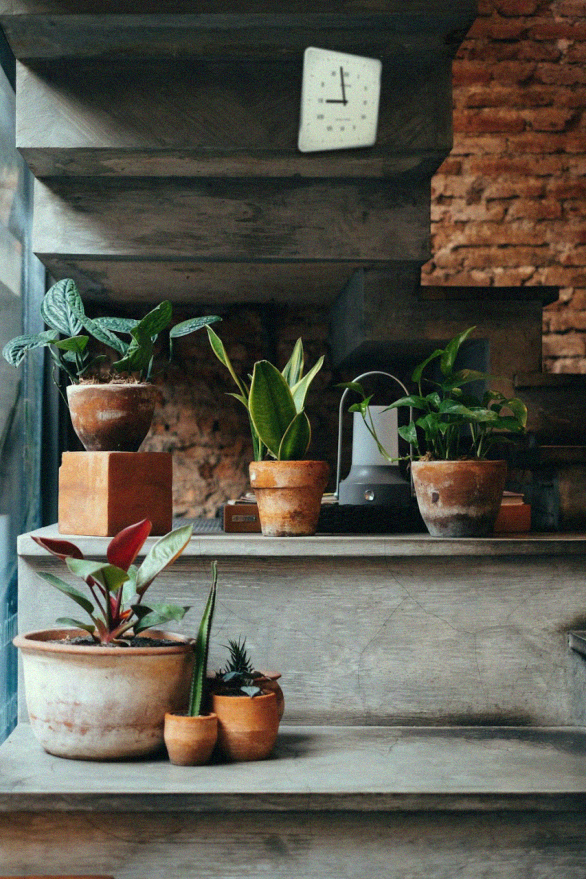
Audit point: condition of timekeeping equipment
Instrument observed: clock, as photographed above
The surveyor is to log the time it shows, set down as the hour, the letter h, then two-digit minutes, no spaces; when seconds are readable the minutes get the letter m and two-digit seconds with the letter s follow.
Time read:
8h58
